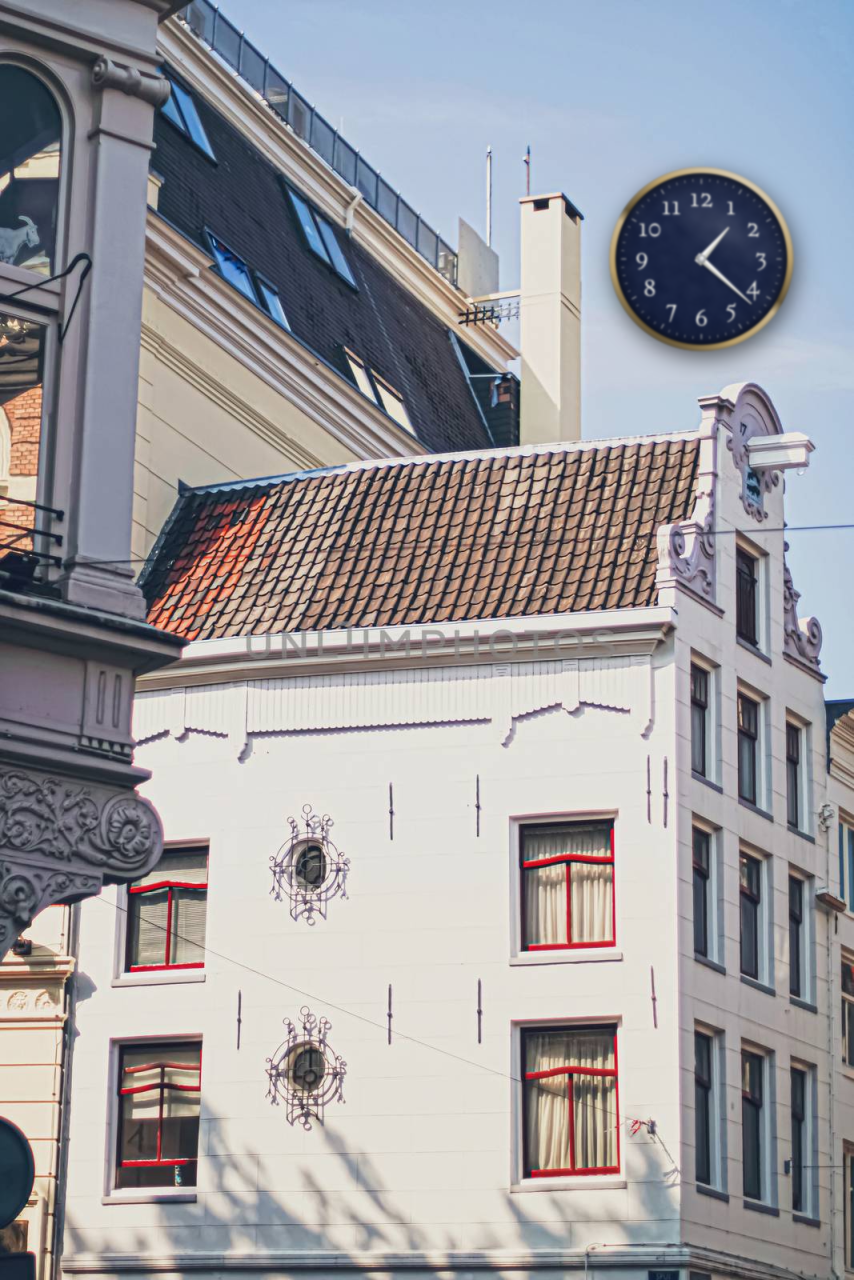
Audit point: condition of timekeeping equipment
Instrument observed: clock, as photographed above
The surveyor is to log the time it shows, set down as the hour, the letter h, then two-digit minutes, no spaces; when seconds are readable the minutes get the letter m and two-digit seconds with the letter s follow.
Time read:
1h22
